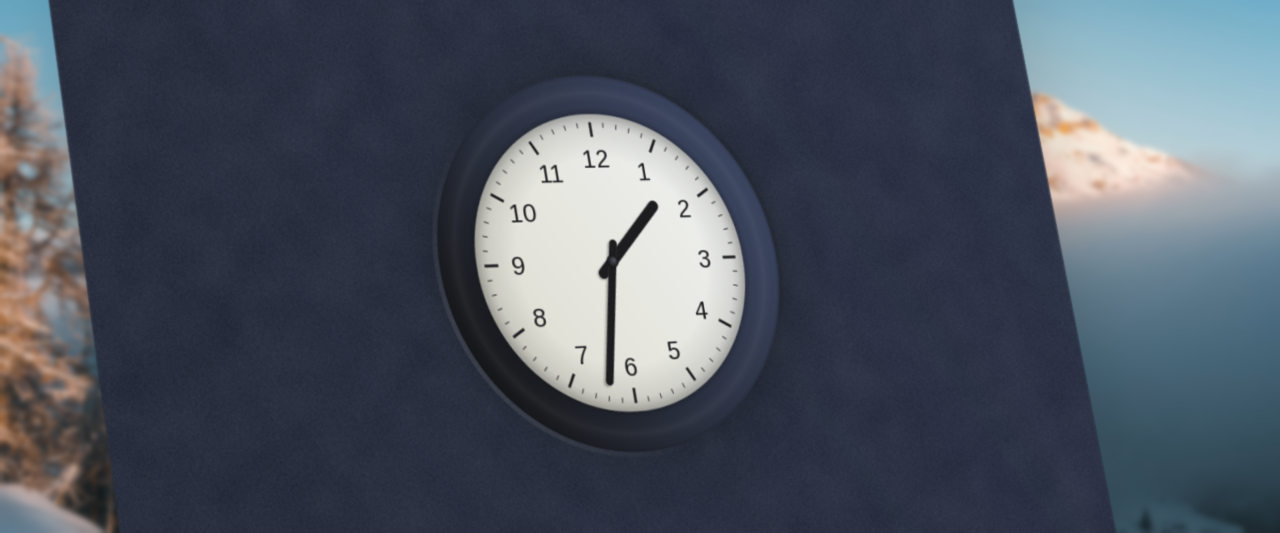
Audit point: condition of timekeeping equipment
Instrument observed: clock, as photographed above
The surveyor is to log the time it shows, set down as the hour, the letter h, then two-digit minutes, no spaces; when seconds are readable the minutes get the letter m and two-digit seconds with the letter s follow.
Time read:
1h32
